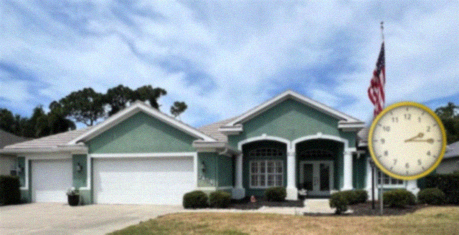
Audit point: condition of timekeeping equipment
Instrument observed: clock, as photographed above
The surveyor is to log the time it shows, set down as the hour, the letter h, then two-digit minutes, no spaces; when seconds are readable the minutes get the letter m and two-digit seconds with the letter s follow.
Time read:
2h15
